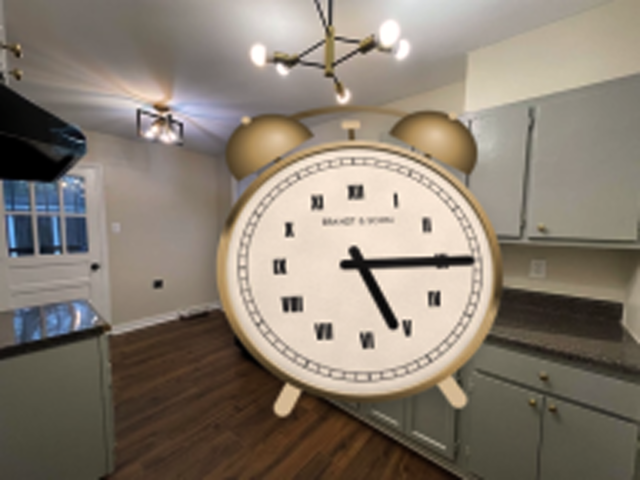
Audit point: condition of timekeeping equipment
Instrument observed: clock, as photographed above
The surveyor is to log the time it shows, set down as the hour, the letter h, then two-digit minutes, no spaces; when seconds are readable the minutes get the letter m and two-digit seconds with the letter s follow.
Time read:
5h15
